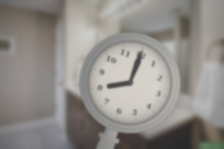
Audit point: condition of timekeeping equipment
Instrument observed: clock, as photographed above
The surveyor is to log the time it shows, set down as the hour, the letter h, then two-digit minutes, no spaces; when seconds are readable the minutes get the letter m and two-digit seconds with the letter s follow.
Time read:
8h00
